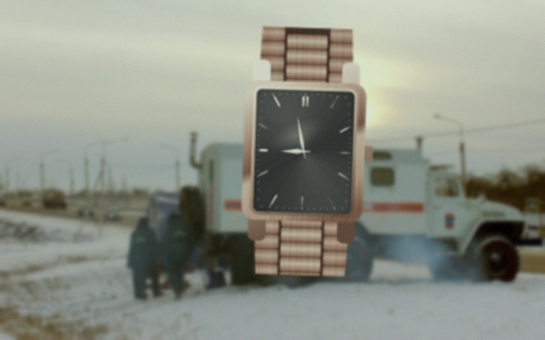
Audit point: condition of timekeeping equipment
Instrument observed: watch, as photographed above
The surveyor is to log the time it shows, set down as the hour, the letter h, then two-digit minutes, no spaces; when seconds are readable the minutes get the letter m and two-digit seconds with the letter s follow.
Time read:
8h58
